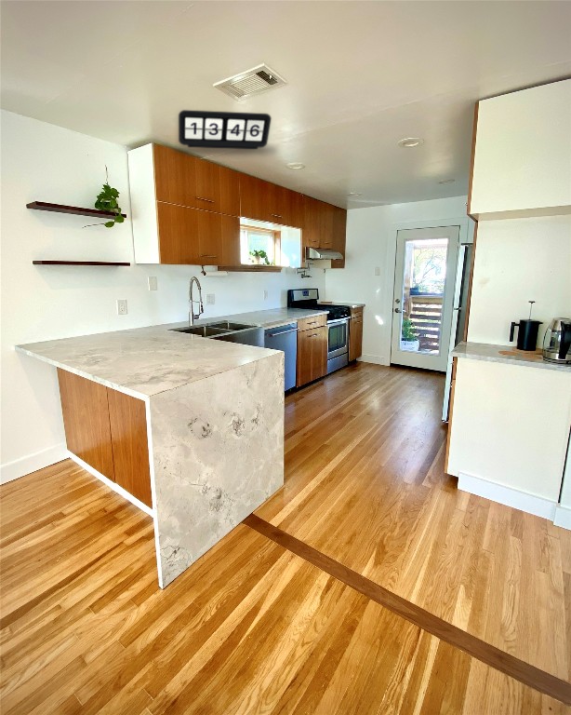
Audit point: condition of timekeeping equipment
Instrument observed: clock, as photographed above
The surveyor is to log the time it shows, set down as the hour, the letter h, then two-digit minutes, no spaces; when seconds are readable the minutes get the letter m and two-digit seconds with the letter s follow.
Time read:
13h46
